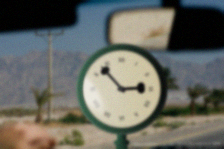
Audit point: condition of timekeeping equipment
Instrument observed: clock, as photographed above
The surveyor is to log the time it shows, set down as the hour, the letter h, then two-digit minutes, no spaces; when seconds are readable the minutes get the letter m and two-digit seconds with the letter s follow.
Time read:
2h53
